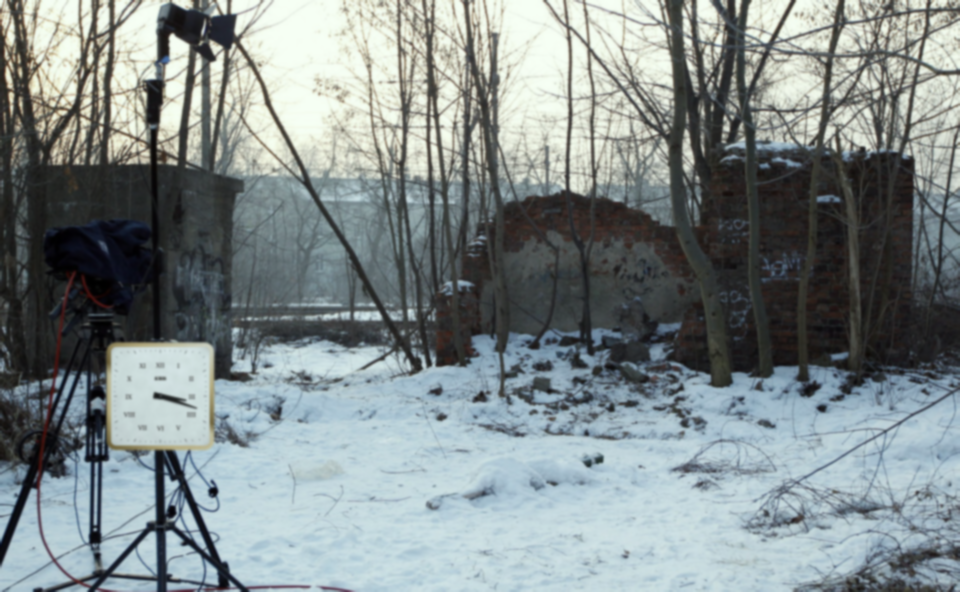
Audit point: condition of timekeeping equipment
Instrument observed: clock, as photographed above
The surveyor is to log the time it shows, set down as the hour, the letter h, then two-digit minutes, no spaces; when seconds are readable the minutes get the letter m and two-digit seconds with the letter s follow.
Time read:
3h18
